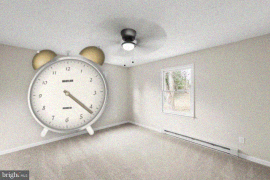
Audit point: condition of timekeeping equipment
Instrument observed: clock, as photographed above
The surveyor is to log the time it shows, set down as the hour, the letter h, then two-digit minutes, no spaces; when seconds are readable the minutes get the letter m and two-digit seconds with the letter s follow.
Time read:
4h22
